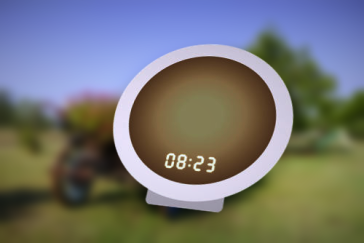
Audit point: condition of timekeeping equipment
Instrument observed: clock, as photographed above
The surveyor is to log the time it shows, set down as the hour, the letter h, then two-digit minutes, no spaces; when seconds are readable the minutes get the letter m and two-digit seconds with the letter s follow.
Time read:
8h23
